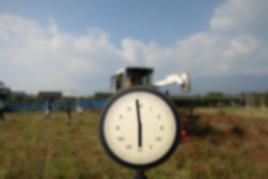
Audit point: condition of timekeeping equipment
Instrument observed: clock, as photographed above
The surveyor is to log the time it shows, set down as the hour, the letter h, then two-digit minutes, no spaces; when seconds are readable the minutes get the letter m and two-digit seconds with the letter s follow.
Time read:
5h59
